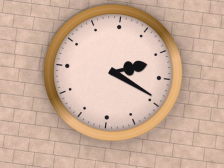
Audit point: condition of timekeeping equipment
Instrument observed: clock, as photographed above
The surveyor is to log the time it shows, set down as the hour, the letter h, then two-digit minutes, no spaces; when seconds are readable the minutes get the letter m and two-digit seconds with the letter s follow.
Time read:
2h19
